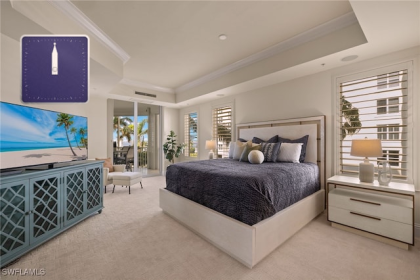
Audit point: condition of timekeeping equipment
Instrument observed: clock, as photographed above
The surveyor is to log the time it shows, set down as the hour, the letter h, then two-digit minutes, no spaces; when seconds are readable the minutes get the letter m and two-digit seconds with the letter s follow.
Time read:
12h00
